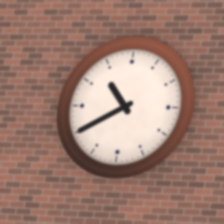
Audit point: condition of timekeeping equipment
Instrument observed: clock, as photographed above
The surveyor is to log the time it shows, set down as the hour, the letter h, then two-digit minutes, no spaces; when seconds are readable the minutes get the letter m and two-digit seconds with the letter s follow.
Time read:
10h40
